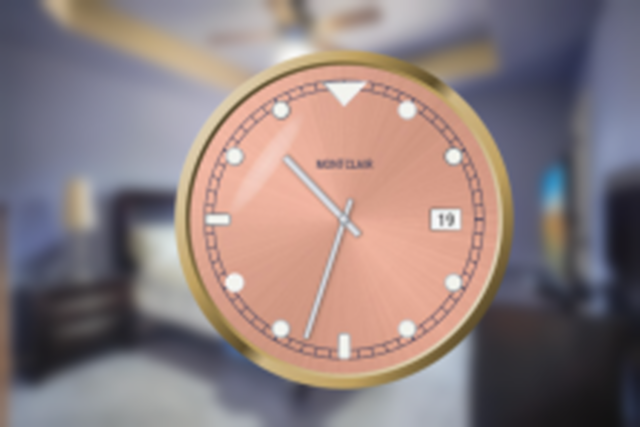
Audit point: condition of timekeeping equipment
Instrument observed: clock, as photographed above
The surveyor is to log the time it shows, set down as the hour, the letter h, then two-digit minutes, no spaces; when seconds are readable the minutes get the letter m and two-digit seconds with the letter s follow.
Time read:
10h33
